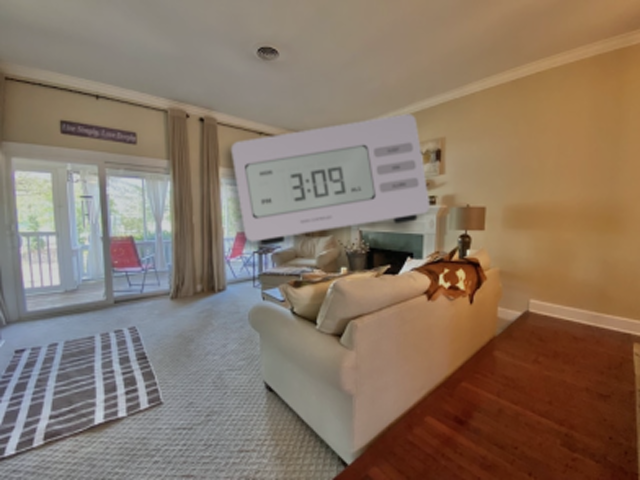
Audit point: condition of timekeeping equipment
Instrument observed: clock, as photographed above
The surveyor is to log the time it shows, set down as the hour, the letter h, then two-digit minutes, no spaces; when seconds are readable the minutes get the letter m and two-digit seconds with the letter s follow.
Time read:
3h09
